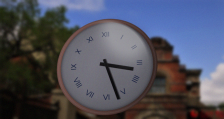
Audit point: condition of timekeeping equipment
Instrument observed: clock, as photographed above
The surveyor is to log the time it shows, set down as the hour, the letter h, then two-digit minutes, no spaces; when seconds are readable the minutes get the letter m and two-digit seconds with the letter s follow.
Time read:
3h27
